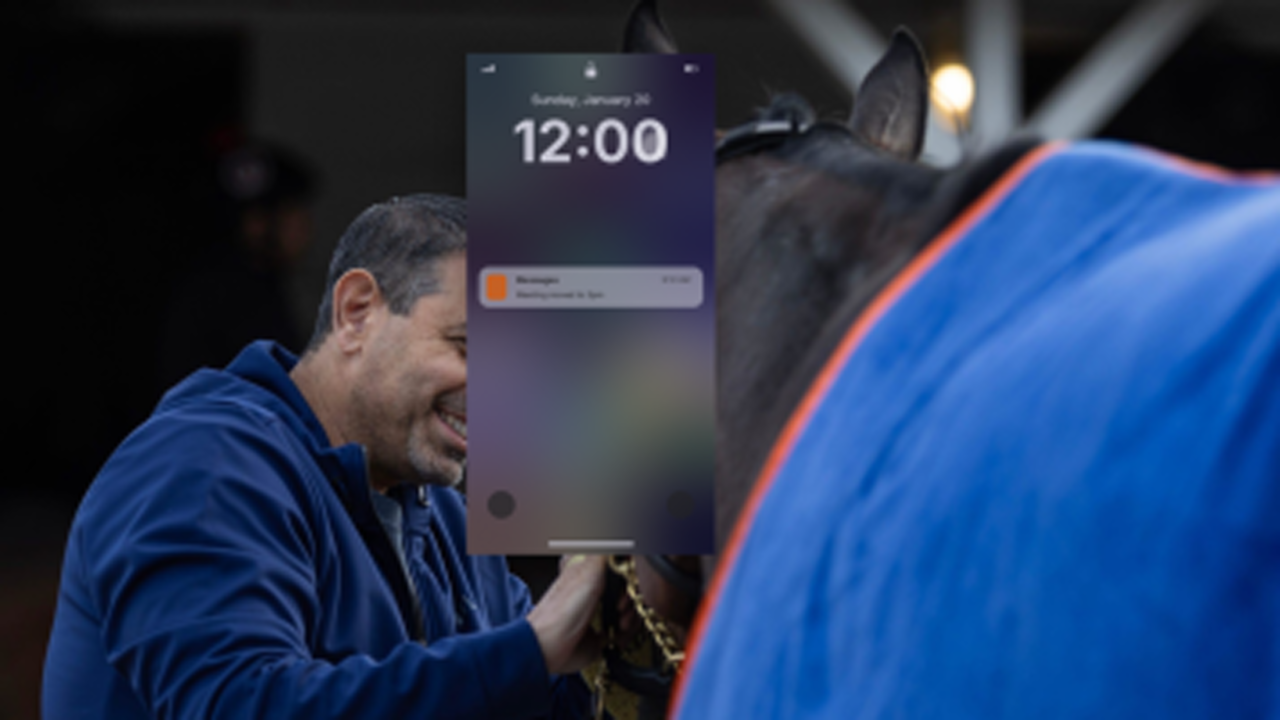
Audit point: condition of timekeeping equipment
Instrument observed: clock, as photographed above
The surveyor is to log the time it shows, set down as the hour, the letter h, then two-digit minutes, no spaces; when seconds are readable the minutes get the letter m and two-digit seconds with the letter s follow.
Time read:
12h00
